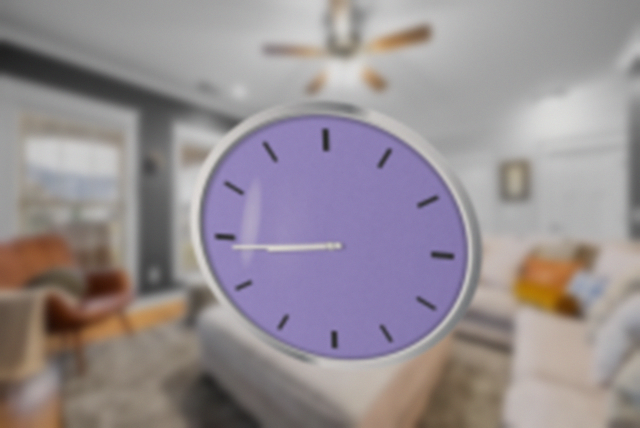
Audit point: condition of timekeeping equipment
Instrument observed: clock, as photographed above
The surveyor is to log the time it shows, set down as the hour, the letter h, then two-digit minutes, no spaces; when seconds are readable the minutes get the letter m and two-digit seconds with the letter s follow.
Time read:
8h44
